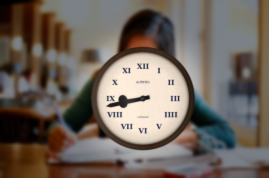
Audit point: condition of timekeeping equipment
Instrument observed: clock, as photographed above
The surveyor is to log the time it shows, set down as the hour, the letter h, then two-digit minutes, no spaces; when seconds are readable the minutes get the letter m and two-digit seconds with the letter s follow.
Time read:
8h43
